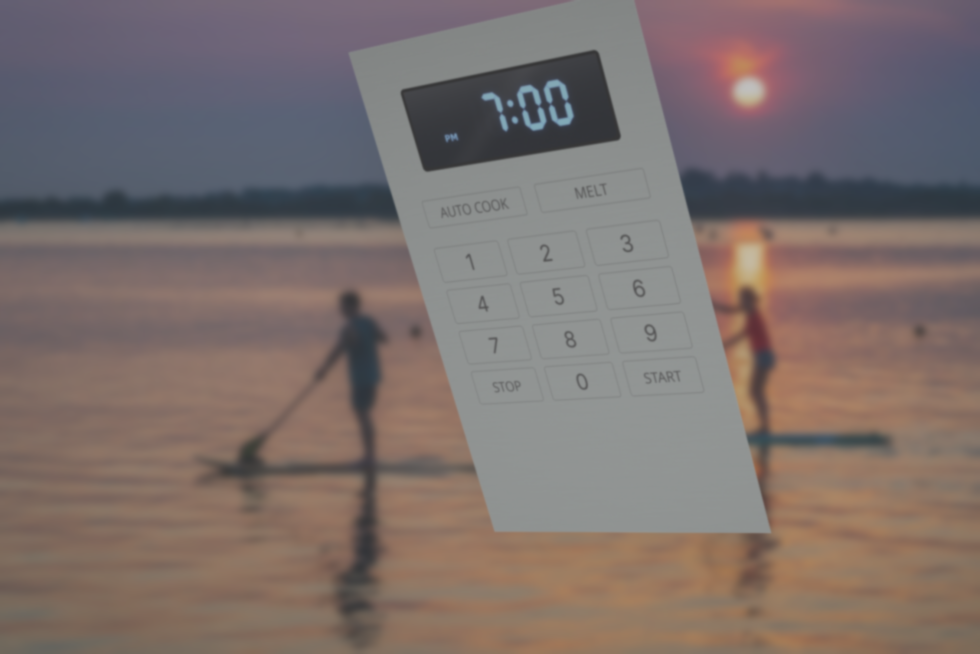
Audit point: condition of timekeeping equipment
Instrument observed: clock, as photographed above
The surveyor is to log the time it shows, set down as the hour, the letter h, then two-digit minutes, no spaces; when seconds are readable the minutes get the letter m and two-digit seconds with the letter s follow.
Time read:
7h00
